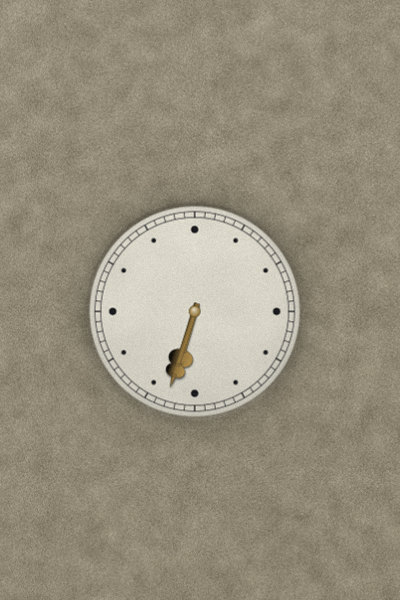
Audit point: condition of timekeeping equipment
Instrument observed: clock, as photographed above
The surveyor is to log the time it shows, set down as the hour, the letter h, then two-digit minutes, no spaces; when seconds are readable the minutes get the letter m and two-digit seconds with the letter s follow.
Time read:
6h33
